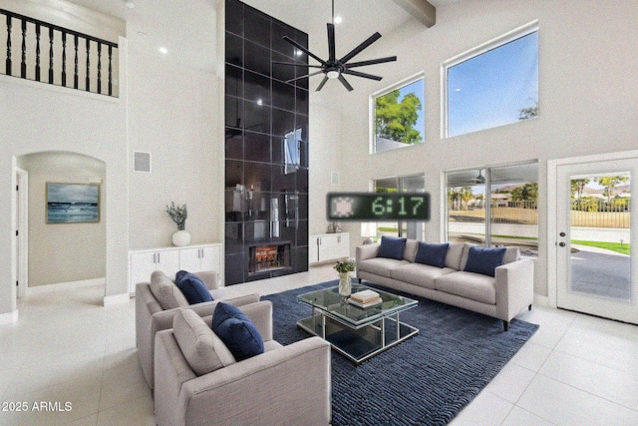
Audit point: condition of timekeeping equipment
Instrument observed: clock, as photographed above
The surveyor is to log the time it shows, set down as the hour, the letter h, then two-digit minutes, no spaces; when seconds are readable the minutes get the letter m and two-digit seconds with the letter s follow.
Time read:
6h17
